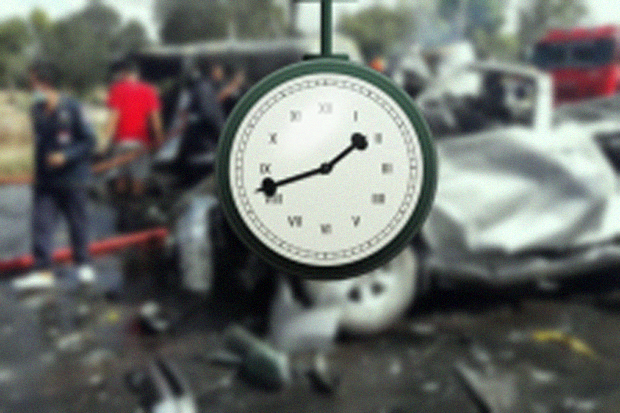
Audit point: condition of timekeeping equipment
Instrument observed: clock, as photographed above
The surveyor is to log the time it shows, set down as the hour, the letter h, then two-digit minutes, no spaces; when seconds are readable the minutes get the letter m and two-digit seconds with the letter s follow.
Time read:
1h42
